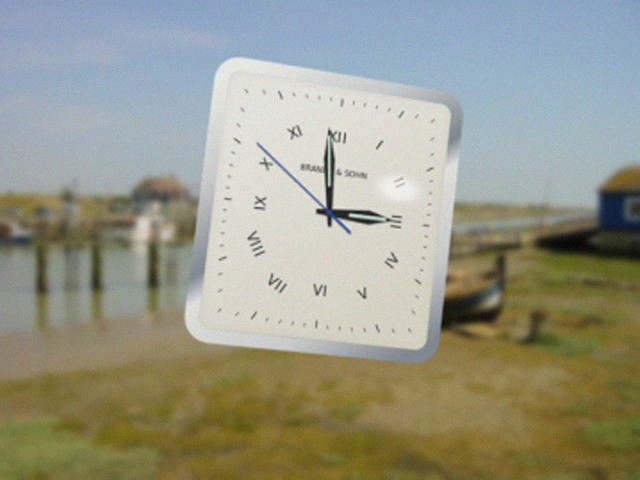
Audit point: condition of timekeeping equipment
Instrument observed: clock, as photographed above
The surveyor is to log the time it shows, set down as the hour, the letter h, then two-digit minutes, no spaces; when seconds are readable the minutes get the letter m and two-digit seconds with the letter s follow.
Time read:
2h58m51s
